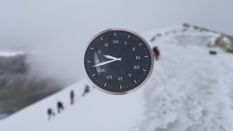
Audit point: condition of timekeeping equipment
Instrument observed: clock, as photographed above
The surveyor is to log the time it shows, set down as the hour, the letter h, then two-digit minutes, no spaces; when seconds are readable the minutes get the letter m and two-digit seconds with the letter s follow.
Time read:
9h43
